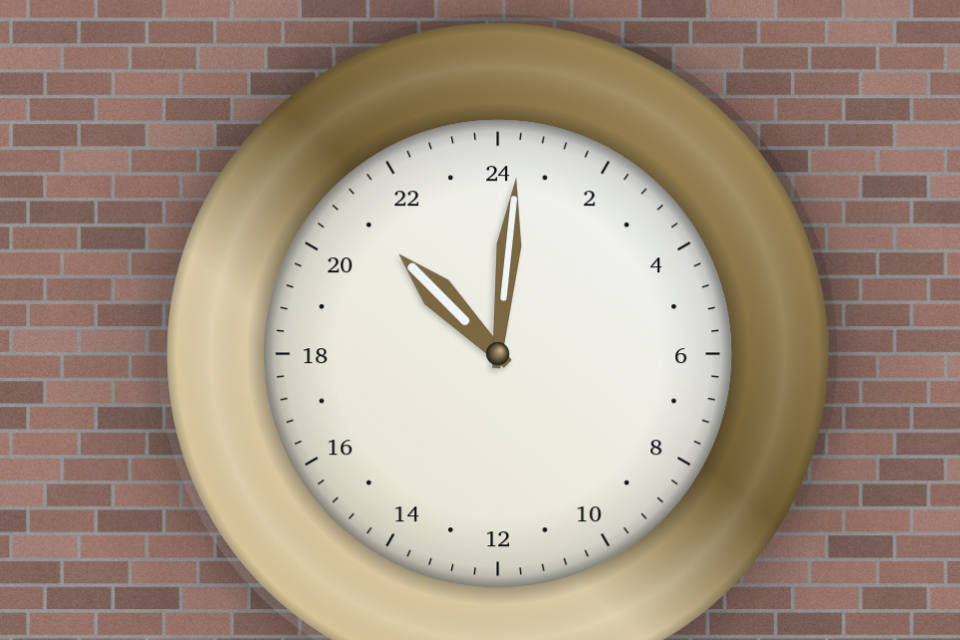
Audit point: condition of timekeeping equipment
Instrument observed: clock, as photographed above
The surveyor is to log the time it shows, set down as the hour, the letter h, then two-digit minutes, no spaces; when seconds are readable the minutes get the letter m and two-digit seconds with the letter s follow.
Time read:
21h01
